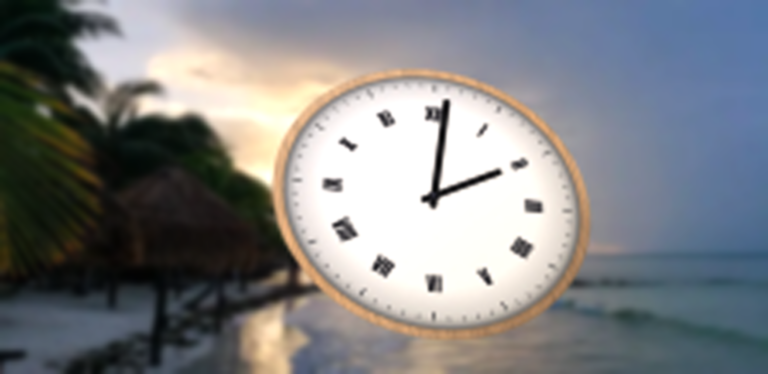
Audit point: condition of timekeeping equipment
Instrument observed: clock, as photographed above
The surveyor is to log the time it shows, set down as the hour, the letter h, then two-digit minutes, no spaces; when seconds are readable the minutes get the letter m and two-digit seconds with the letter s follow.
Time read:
2h01
